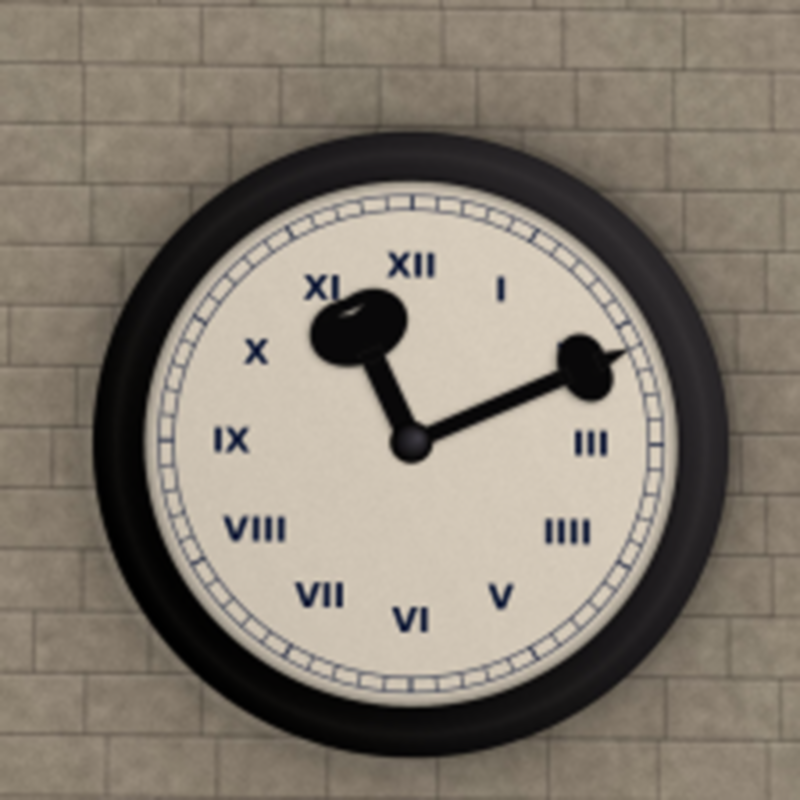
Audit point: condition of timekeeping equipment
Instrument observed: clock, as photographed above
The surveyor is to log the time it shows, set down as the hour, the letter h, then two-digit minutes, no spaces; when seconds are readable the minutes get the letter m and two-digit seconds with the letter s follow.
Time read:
11h11
